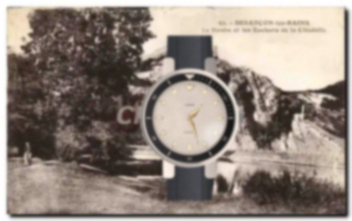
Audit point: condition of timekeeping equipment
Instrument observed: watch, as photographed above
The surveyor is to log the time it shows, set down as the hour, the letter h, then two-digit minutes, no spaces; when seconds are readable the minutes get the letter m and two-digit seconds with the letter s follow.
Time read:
1h27
